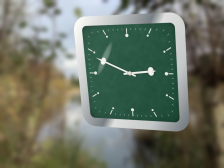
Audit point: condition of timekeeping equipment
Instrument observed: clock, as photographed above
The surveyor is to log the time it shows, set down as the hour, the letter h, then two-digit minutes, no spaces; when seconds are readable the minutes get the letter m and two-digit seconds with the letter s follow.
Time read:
2h49
